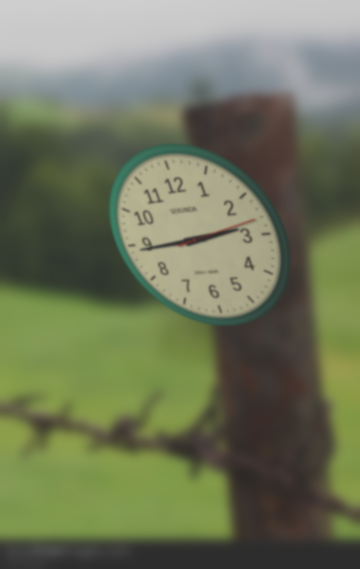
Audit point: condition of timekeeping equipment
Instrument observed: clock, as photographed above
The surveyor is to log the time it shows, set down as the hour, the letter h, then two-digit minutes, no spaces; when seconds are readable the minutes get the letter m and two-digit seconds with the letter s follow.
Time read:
2h44m13s
